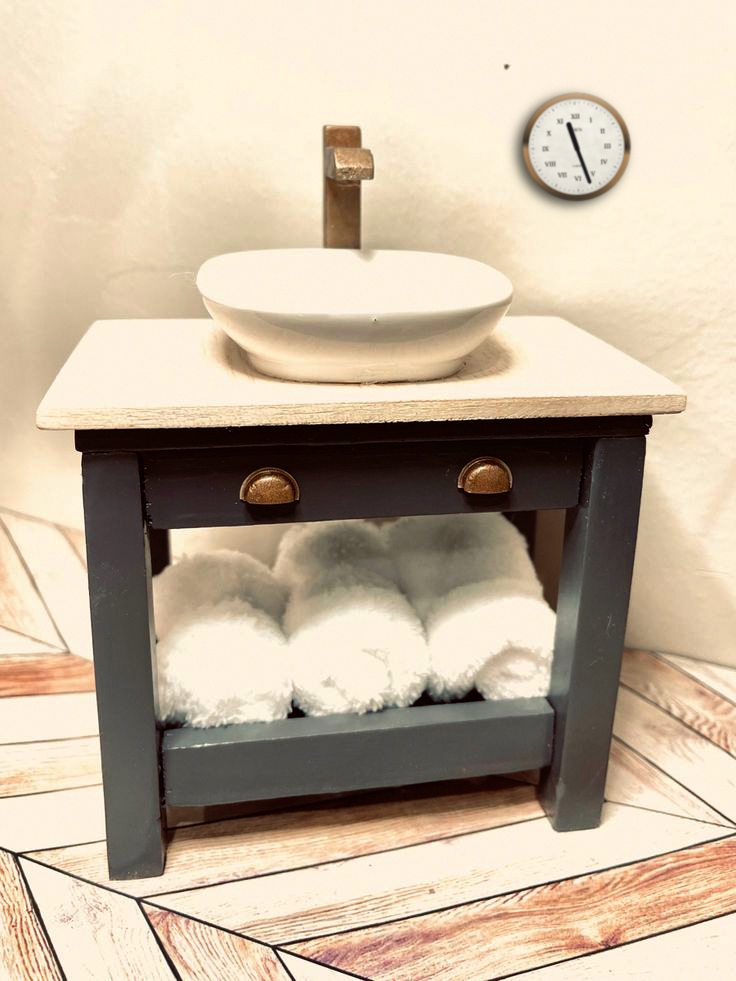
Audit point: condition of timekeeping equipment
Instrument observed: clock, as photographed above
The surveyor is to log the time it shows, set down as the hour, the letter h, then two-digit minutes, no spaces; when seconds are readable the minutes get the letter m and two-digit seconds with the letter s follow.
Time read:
11h27
